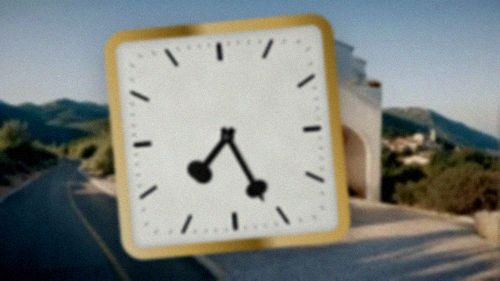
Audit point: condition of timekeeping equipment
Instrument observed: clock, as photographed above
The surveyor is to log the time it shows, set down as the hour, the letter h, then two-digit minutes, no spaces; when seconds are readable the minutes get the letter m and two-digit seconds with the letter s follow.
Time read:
7h26
